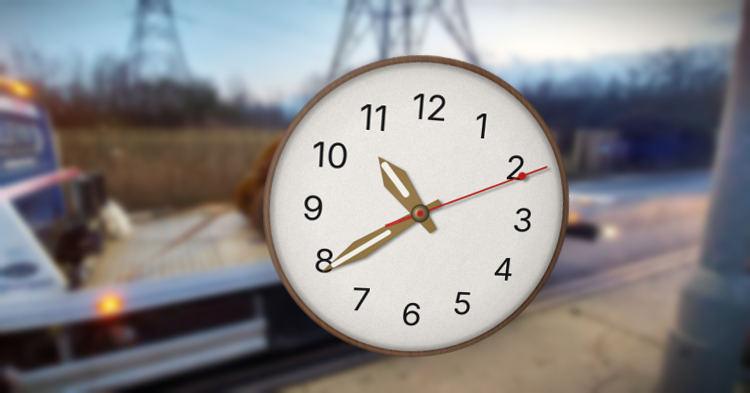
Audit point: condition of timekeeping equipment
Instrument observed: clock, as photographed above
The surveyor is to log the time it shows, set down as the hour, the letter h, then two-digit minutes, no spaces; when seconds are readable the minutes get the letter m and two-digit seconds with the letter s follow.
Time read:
10h39m11s
